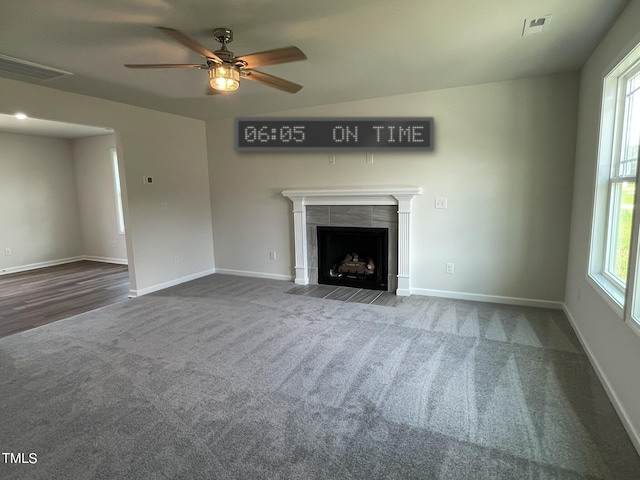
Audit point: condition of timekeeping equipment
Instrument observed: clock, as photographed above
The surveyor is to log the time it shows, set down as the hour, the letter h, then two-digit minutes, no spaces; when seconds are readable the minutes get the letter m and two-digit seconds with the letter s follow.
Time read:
6h05
